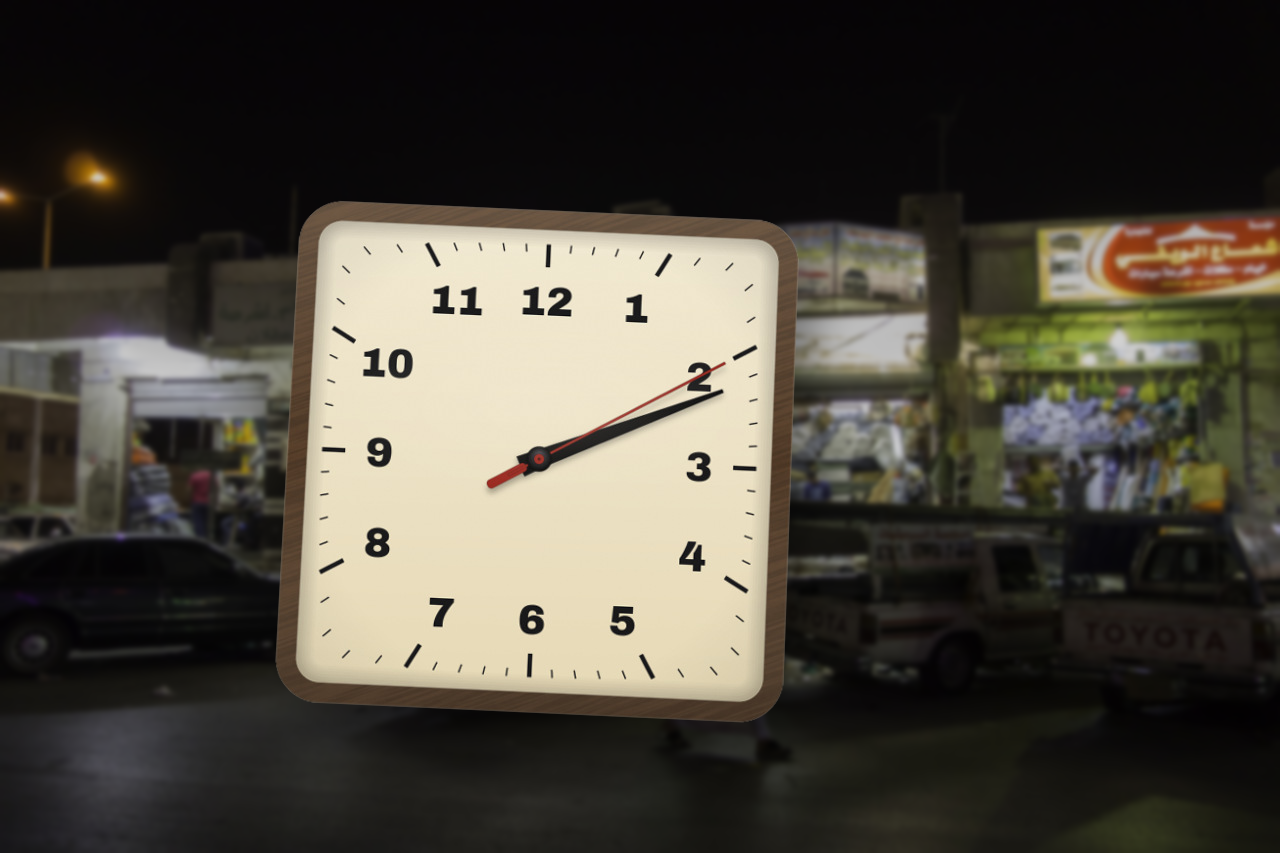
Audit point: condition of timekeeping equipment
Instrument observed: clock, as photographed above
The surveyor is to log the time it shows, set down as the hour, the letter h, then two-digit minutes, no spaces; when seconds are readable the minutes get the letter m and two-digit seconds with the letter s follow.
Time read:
2h11m10s
